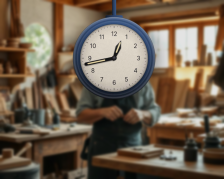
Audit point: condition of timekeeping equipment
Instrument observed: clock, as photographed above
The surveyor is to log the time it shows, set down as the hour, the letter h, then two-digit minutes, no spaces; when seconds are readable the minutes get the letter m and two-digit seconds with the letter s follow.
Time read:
12h43
